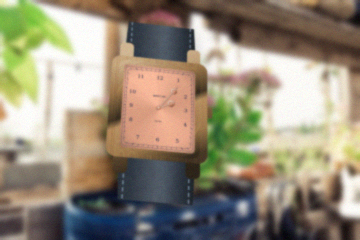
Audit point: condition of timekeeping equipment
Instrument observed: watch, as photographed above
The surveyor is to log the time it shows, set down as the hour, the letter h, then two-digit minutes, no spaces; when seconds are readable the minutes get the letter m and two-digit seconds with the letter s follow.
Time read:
2h06
